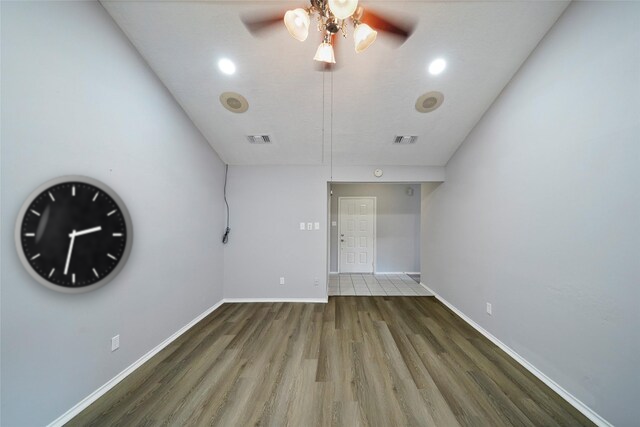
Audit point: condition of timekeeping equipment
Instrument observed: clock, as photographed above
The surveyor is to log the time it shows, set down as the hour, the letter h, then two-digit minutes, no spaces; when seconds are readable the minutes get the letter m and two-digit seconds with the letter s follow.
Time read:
2h32
